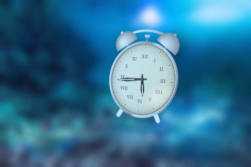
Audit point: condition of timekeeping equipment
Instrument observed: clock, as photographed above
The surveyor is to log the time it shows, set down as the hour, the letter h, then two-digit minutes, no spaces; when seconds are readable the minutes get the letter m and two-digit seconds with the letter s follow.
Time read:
5h44
